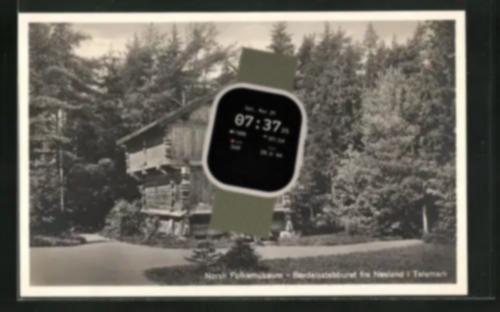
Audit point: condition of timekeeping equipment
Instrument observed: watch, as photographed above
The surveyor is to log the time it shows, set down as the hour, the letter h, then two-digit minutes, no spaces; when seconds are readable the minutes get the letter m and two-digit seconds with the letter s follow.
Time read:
7h37
